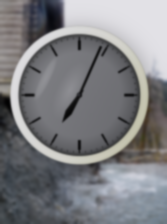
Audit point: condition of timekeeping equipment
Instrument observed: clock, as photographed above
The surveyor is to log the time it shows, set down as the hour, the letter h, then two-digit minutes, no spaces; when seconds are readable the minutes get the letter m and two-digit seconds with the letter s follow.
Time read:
7h04
